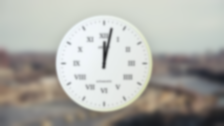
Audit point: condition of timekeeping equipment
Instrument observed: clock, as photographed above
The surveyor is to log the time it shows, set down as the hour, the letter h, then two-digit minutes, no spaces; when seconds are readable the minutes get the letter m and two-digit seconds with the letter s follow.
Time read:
12h02
